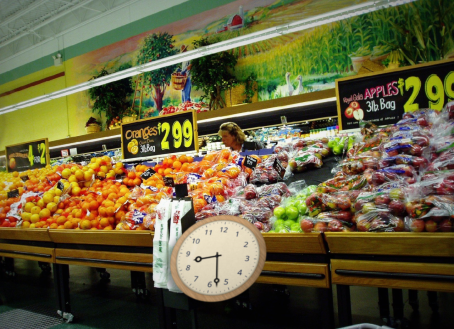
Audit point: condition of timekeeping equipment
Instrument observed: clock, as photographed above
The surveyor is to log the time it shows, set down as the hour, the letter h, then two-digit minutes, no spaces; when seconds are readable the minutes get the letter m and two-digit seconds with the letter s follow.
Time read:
8h28
